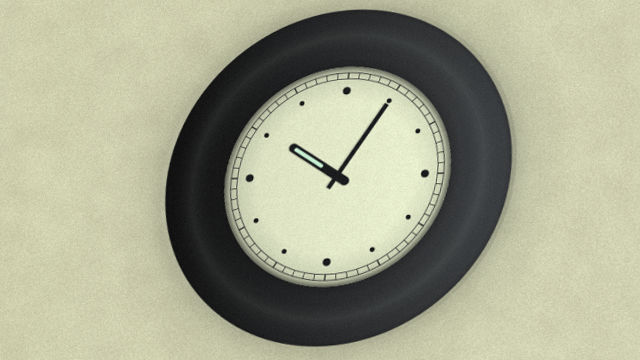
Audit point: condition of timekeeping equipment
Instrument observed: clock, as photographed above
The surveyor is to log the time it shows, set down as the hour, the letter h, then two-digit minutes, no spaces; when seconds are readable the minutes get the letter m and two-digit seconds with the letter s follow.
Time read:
10h05
